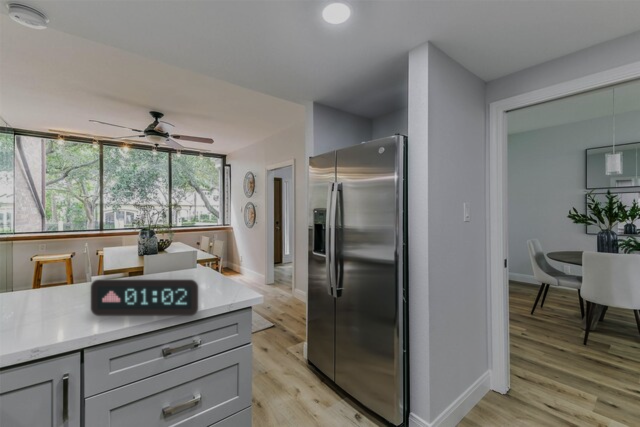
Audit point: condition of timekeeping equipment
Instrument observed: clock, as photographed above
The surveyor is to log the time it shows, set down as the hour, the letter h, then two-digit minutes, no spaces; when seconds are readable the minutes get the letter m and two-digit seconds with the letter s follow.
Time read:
1h02
